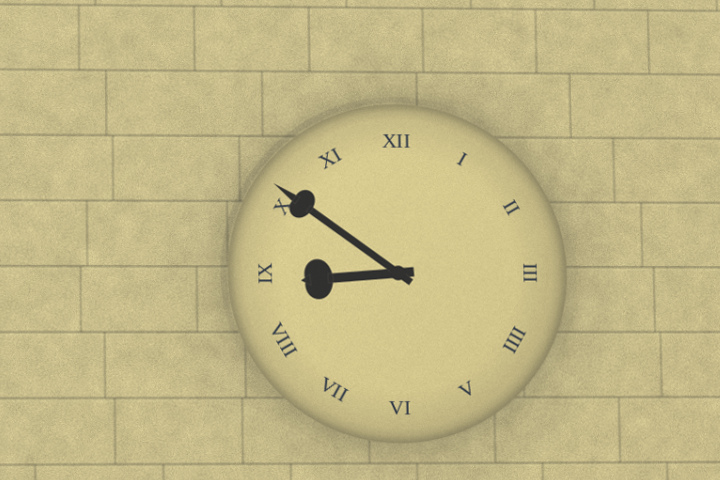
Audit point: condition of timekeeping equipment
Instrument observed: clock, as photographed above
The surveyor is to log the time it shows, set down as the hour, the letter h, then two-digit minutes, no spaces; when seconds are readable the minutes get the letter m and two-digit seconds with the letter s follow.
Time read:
8h51
